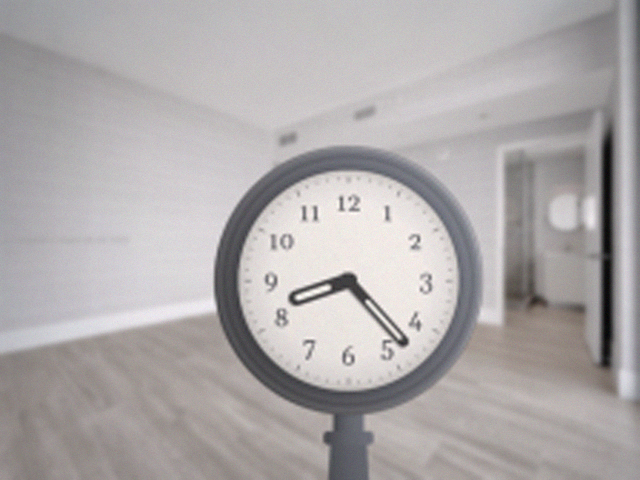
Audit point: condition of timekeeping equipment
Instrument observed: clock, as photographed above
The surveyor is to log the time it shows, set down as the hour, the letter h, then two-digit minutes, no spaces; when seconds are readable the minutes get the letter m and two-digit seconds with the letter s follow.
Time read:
8h23
